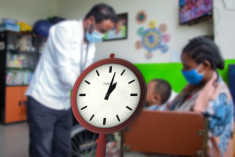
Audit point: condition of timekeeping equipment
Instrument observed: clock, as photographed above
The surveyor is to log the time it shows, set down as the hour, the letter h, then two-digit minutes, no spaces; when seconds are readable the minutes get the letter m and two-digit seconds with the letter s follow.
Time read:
1h02
